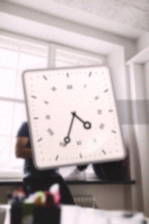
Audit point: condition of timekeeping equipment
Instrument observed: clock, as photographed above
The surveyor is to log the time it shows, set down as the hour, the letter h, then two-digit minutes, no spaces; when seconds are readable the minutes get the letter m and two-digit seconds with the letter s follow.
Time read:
4h34
